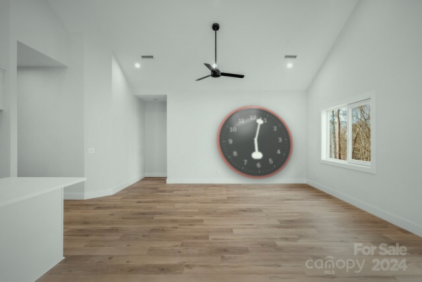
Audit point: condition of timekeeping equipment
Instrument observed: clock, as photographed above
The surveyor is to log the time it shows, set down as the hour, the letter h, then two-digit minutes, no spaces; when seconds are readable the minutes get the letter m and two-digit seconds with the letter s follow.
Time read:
6h03
